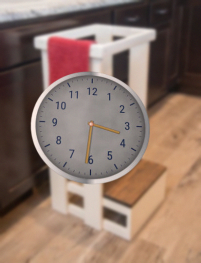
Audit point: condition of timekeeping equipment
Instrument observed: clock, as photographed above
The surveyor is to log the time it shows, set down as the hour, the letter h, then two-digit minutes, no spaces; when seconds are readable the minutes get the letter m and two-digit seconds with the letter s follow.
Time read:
3h31
